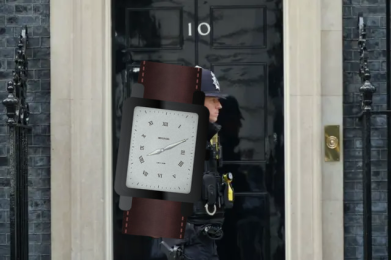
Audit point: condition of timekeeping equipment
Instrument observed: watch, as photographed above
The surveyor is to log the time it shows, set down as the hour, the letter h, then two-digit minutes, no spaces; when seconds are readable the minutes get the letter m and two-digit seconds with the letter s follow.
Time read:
8h10
